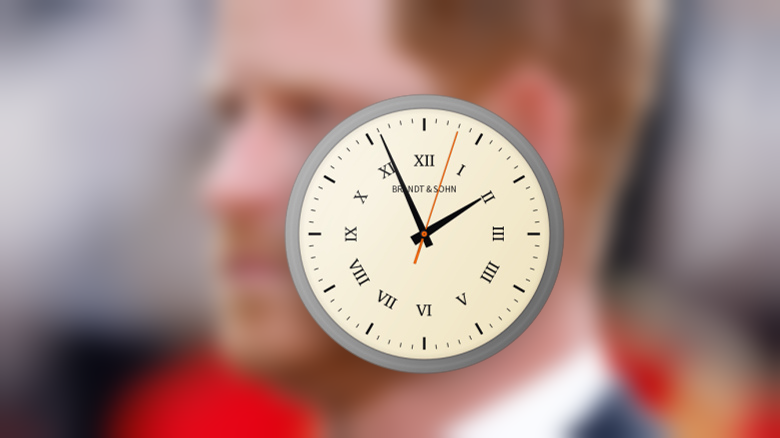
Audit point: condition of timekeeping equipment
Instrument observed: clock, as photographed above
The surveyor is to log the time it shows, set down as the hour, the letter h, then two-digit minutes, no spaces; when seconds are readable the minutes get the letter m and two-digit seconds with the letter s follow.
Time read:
1h56m03s
